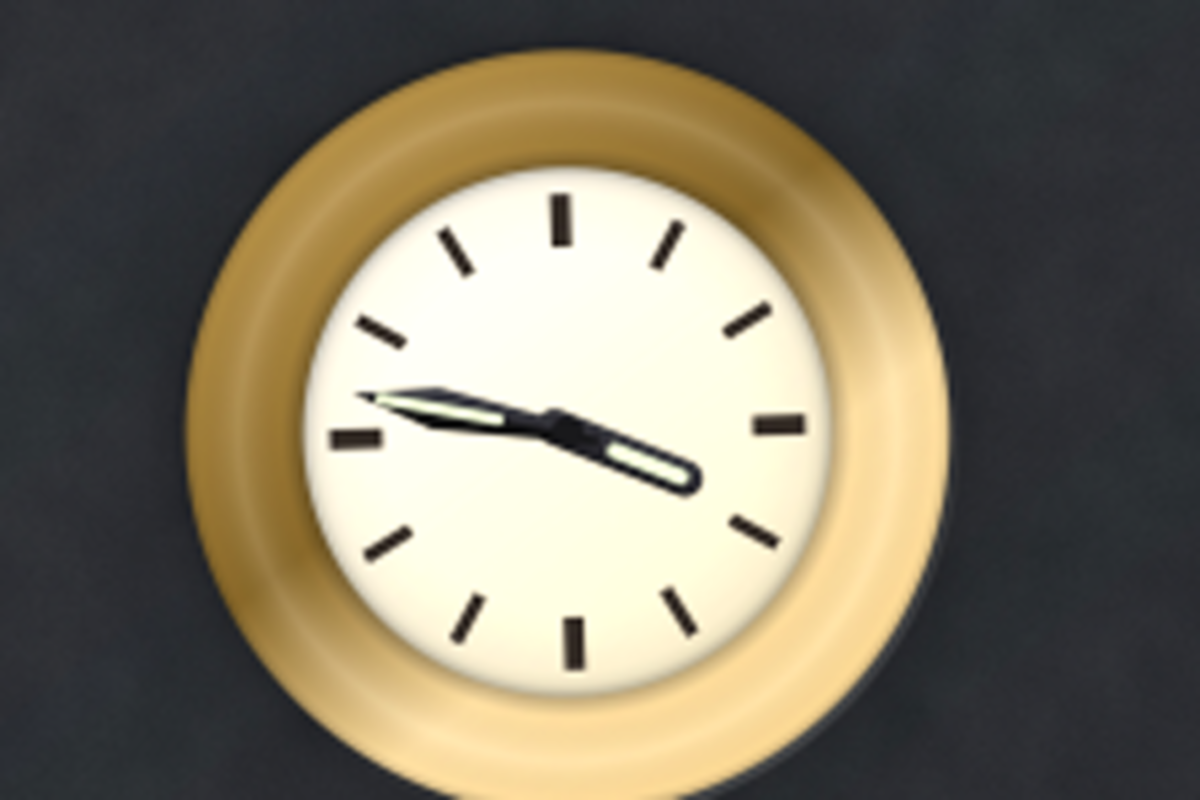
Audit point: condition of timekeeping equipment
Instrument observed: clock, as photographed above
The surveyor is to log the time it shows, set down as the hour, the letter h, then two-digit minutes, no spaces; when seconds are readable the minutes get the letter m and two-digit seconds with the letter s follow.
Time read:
3h47
